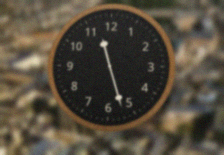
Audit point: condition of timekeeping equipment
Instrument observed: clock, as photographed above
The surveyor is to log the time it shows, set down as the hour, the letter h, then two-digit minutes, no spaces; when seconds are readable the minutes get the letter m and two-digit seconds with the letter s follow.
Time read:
11h27
